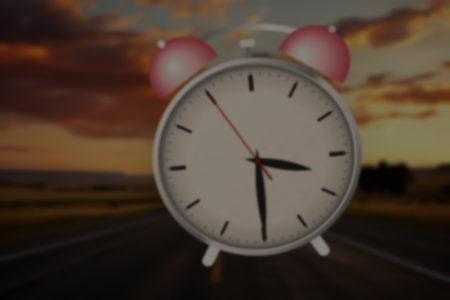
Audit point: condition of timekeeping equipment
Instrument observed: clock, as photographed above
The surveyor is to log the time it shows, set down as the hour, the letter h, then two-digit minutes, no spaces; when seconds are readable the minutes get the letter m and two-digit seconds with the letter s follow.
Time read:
3h29m55s
